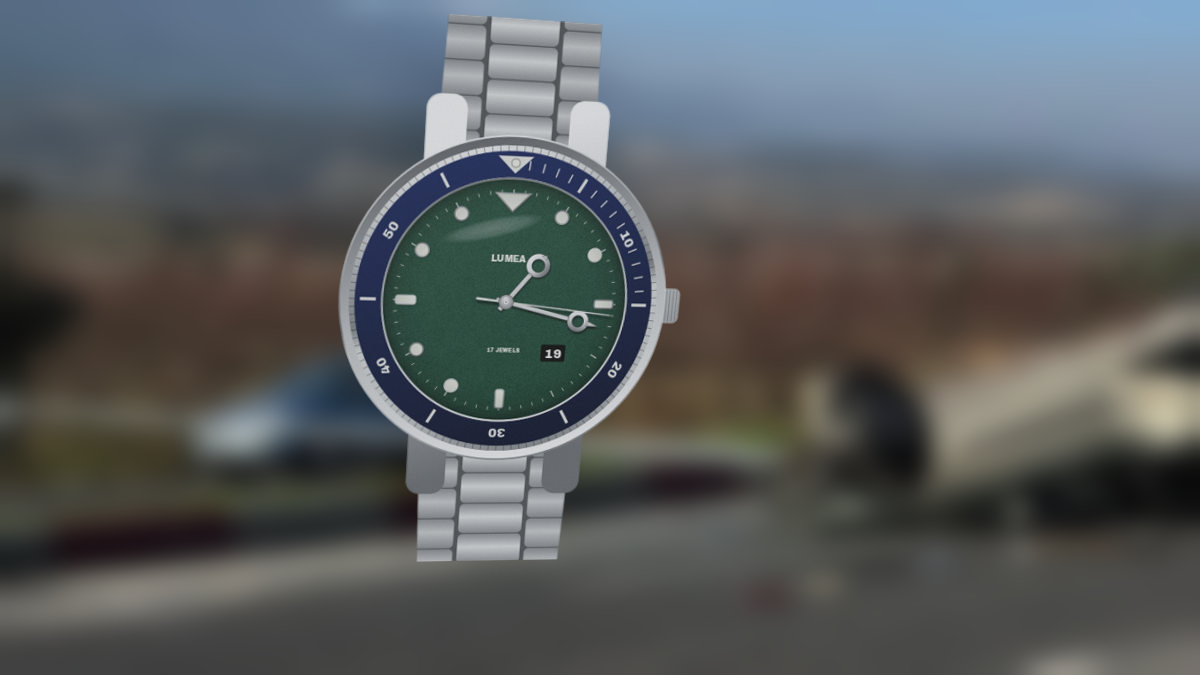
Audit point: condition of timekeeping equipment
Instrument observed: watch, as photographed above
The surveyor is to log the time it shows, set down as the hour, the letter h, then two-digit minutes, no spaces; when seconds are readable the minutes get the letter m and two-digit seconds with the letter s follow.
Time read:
1h17m16s
